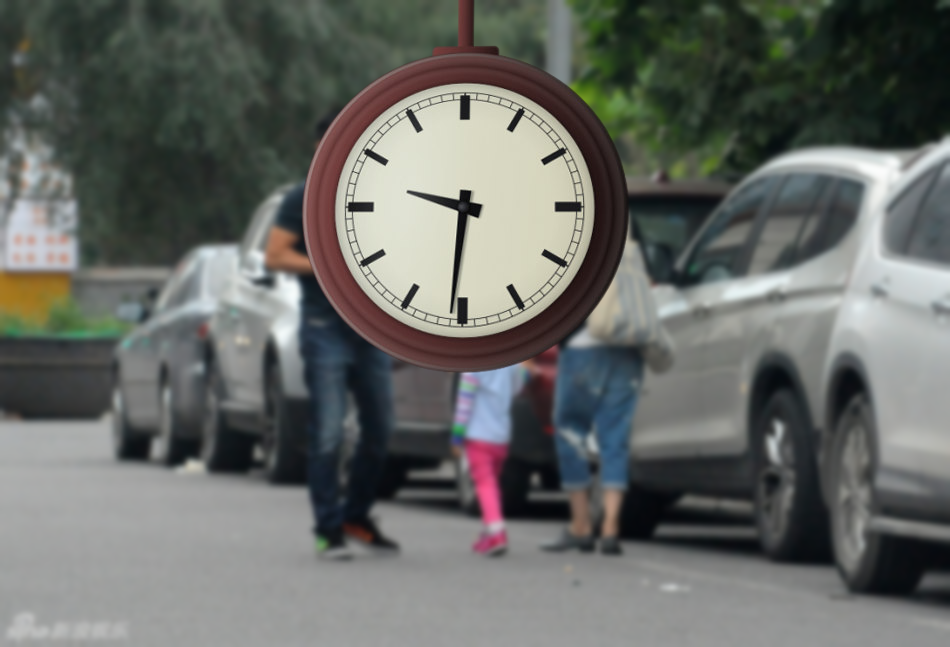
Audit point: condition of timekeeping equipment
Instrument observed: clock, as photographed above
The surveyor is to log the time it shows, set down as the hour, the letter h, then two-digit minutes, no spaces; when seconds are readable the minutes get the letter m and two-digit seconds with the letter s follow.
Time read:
9h31
